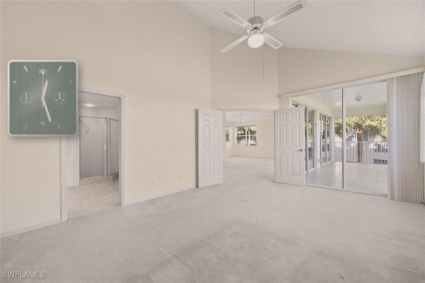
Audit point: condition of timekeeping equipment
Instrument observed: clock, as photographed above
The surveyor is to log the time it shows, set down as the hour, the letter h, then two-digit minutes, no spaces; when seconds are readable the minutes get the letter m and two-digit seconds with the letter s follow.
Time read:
12h27
